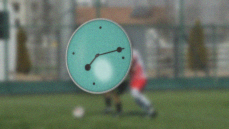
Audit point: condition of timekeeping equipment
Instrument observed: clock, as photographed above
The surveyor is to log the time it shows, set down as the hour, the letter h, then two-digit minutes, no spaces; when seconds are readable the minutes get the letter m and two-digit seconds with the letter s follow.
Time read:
7h12
